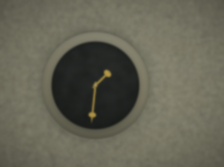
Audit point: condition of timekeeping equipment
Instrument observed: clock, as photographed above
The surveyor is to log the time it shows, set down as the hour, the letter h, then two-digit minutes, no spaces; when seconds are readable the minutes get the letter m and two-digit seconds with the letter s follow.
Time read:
1h31
